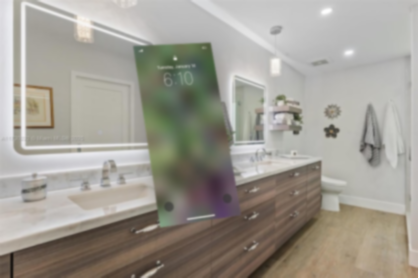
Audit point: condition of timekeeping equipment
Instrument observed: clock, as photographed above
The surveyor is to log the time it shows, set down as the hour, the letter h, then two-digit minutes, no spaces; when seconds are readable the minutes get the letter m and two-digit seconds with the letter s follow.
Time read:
6h10
